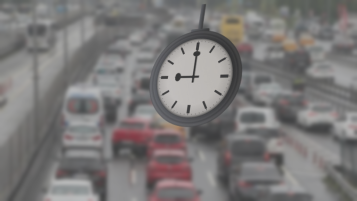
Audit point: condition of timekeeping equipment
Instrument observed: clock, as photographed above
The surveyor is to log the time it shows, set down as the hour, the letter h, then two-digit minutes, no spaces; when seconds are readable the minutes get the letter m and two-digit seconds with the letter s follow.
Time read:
9h00
